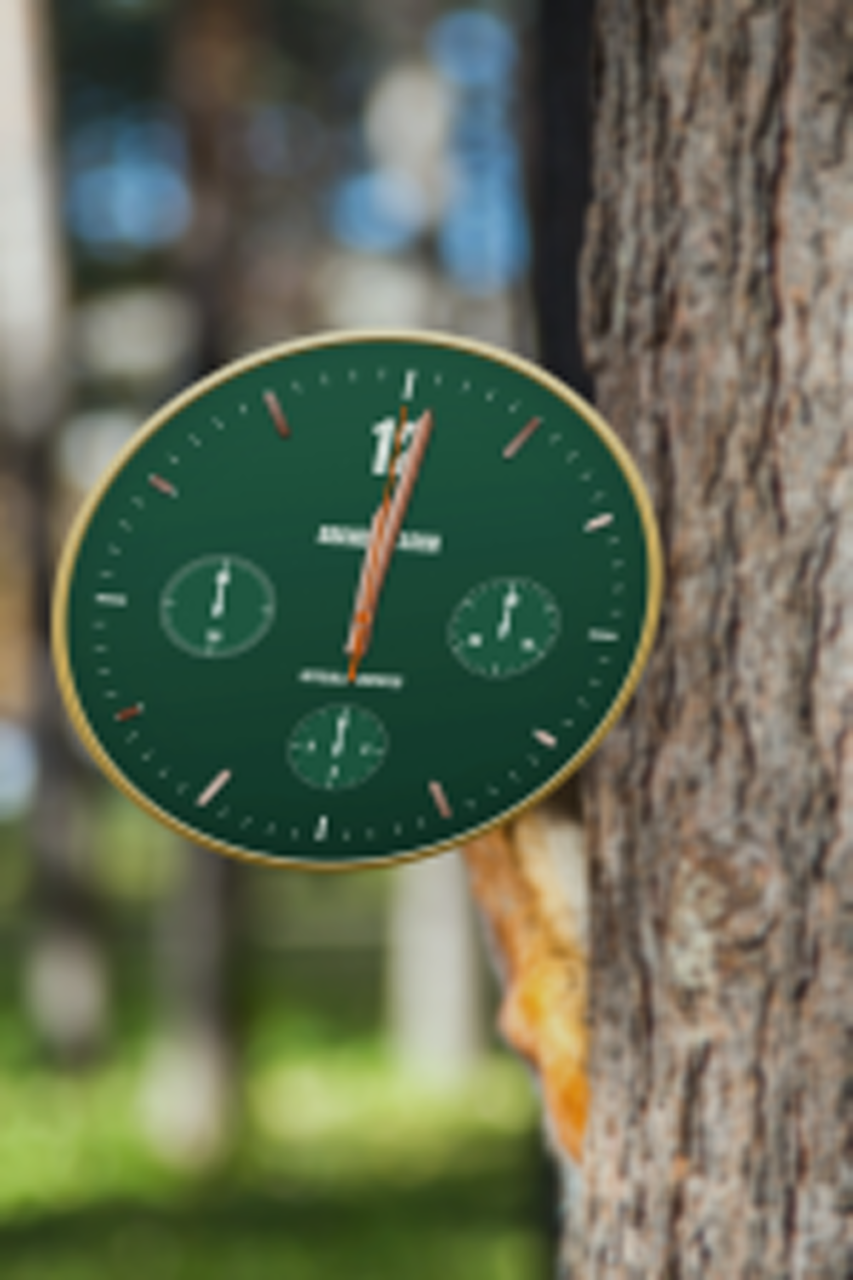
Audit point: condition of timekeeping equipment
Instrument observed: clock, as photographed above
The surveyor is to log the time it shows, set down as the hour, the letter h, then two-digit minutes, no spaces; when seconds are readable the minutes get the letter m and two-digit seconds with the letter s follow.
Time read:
12h01
